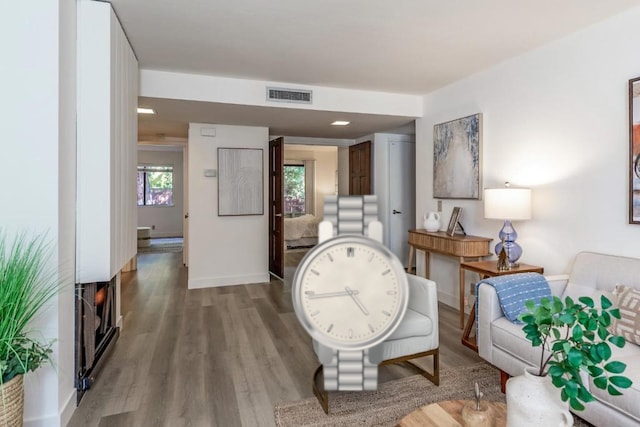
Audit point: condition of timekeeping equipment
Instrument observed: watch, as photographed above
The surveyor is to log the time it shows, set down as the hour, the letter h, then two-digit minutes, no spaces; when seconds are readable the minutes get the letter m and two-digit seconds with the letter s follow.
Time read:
4h44
